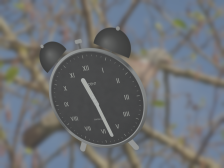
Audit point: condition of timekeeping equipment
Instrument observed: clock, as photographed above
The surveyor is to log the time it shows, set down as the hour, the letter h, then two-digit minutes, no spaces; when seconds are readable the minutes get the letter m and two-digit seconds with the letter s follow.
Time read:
11h28
